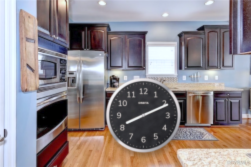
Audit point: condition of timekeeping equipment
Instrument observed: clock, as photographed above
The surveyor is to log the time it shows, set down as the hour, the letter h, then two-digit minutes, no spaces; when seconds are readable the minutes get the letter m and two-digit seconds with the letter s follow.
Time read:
8h11
